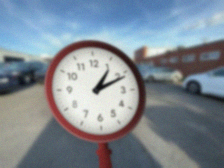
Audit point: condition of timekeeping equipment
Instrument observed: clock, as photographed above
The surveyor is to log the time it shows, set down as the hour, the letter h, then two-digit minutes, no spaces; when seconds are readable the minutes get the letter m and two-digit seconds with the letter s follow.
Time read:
1h11
